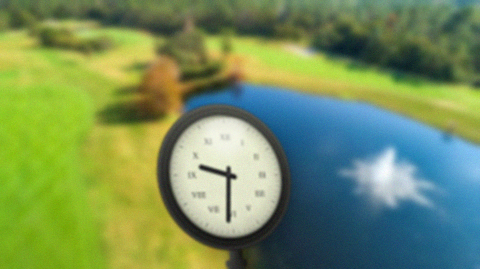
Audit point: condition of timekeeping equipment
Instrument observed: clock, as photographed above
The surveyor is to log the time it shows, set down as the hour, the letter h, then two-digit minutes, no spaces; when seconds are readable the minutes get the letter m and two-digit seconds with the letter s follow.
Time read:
9h31
